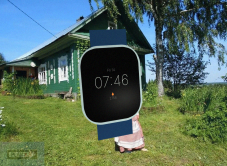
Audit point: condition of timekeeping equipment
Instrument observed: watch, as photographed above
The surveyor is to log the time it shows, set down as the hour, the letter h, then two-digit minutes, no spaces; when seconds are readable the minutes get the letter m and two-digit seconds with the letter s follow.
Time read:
7h46
